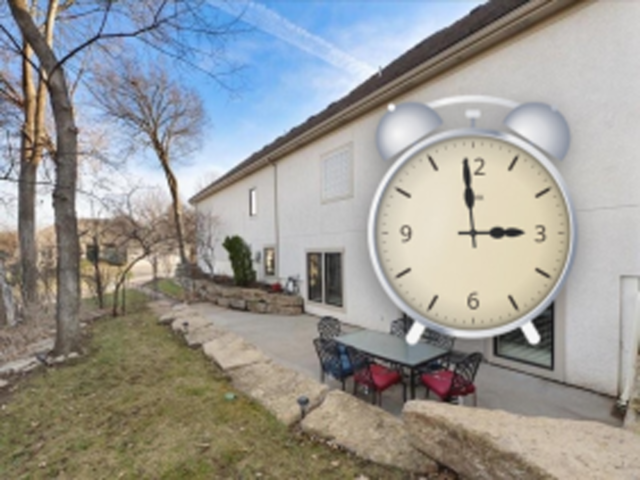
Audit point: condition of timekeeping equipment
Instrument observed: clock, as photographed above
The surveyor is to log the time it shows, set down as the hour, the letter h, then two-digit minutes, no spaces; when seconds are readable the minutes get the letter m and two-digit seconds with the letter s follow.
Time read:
2h59
